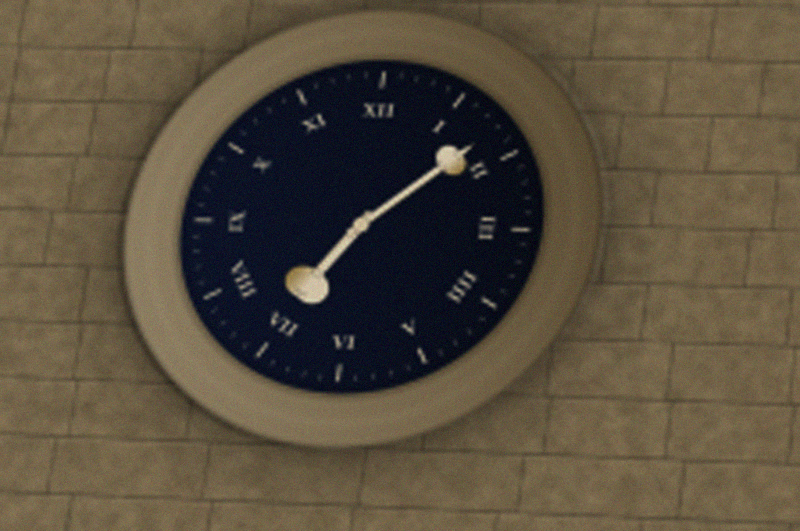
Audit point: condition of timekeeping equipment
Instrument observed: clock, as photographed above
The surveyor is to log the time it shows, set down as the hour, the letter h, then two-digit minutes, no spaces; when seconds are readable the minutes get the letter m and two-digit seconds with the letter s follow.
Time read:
7h08
